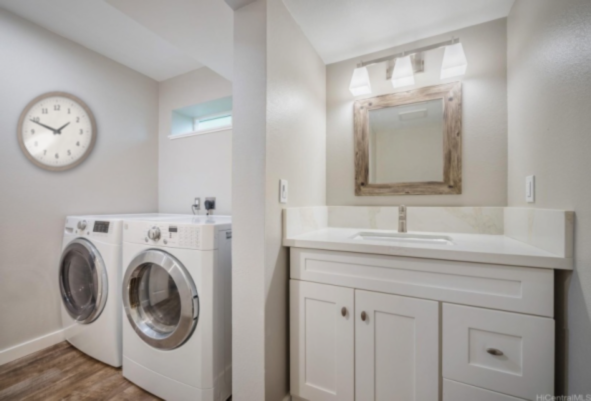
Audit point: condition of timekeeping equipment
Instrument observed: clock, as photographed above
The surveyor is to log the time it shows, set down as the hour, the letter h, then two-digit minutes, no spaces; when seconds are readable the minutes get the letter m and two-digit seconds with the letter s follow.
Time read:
1h49
